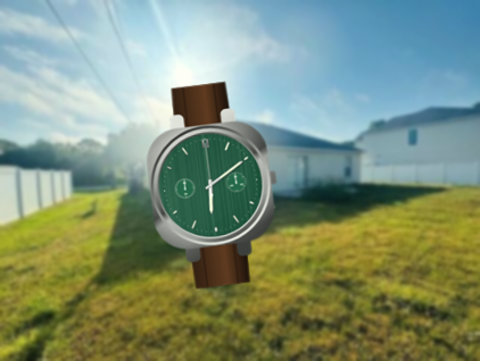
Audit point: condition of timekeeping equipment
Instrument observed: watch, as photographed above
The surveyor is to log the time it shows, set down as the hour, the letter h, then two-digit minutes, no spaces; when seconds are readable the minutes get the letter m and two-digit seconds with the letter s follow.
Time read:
6h10
